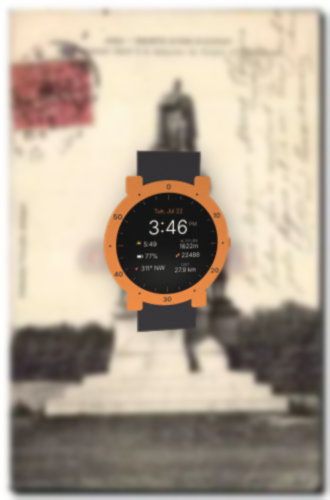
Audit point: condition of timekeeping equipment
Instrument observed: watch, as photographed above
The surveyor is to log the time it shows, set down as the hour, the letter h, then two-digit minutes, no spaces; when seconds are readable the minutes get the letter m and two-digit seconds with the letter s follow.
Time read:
3h46
